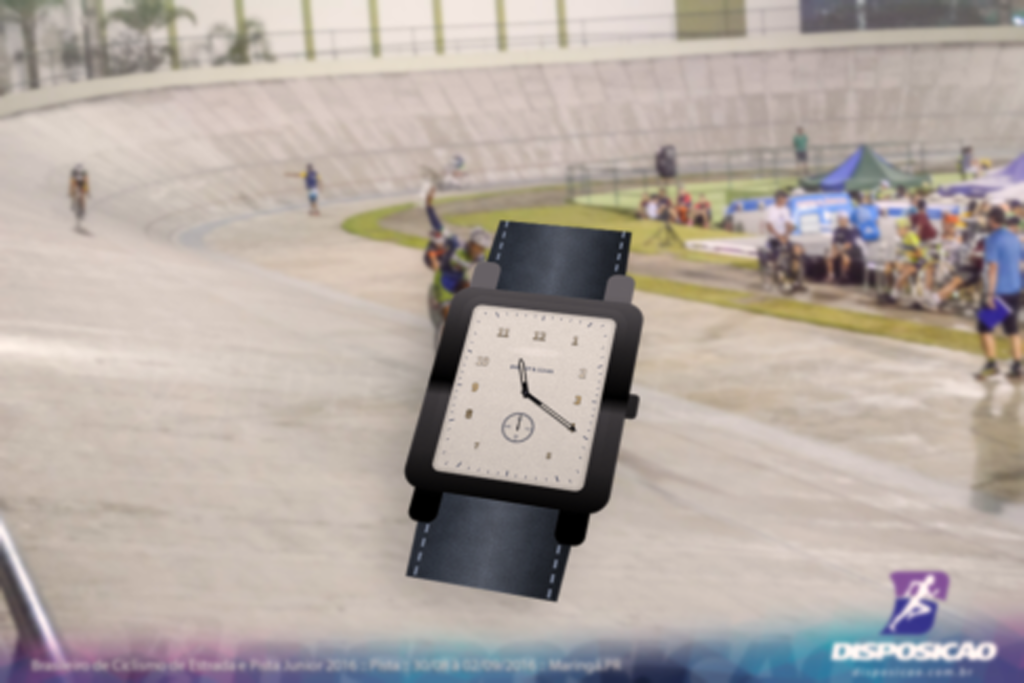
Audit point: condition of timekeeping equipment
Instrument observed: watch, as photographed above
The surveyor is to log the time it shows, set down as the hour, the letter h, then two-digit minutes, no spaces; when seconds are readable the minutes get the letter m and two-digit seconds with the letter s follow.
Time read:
11h20
